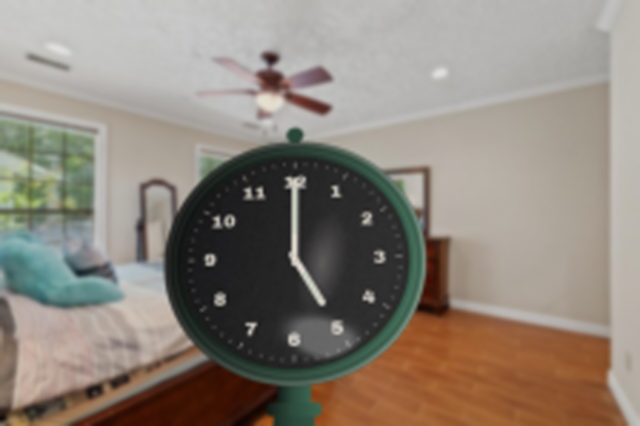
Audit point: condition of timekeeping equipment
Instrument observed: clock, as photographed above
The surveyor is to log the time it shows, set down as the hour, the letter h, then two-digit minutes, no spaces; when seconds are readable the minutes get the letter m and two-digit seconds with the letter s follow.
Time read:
5h00
